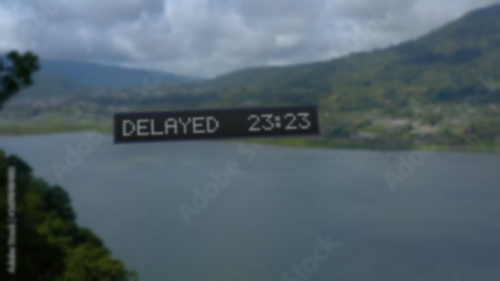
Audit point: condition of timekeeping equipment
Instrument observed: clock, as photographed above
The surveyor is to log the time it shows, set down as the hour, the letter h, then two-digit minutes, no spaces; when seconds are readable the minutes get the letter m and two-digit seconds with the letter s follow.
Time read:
23h23
